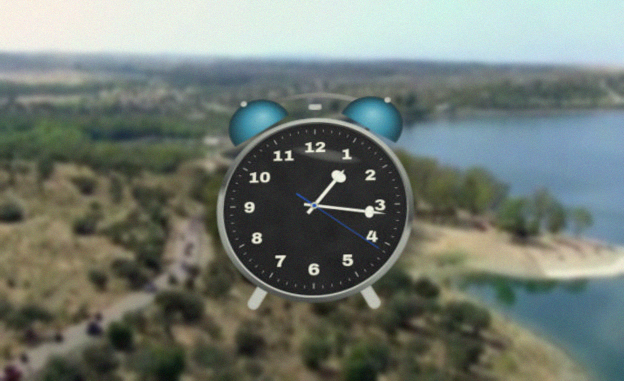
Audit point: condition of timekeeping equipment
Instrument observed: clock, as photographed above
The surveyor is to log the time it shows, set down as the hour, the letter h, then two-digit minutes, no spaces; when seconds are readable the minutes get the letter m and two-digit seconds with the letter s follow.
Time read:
1h16m21s
